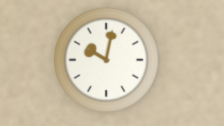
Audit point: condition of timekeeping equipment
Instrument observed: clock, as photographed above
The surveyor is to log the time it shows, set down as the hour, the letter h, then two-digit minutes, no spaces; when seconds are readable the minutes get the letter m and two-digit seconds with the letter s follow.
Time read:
10h02
